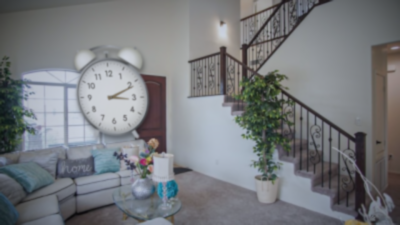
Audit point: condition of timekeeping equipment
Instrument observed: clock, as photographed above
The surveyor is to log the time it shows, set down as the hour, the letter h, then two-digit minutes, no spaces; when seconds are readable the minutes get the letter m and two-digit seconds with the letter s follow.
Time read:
3h11
